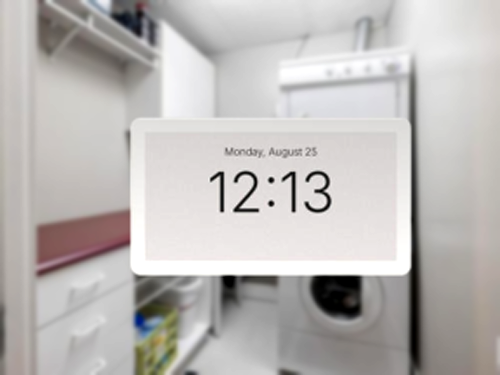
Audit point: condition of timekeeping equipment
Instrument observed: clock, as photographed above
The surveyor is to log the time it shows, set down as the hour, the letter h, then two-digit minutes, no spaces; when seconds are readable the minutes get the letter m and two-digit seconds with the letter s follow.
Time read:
12h13
